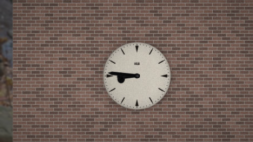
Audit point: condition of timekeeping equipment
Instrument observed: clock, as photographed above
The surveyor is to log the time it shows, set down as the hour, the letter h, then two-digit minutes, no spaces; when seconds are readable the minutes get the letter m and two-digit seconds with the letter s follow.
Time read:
8h46
